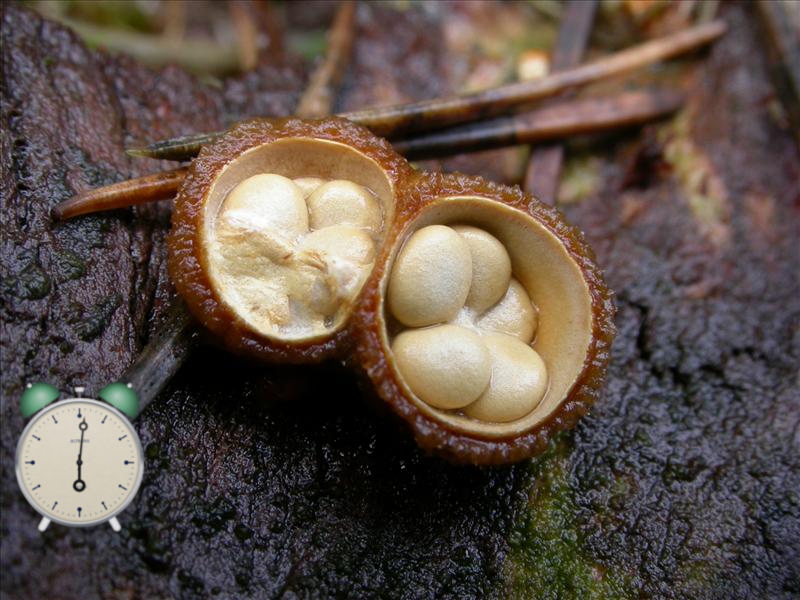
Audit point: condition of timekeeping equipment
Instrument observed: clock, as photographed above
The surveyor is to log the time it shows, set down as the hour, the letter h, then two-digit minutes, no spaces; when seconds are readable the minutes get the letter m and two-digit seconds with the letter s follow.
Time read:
6h01
